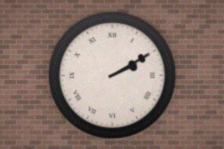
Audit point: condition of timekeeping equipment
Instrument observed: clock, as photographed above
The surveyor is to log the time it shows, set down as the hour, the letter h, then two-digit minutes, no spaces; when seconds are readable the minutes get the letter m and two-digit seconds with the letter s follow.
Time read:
2h10
